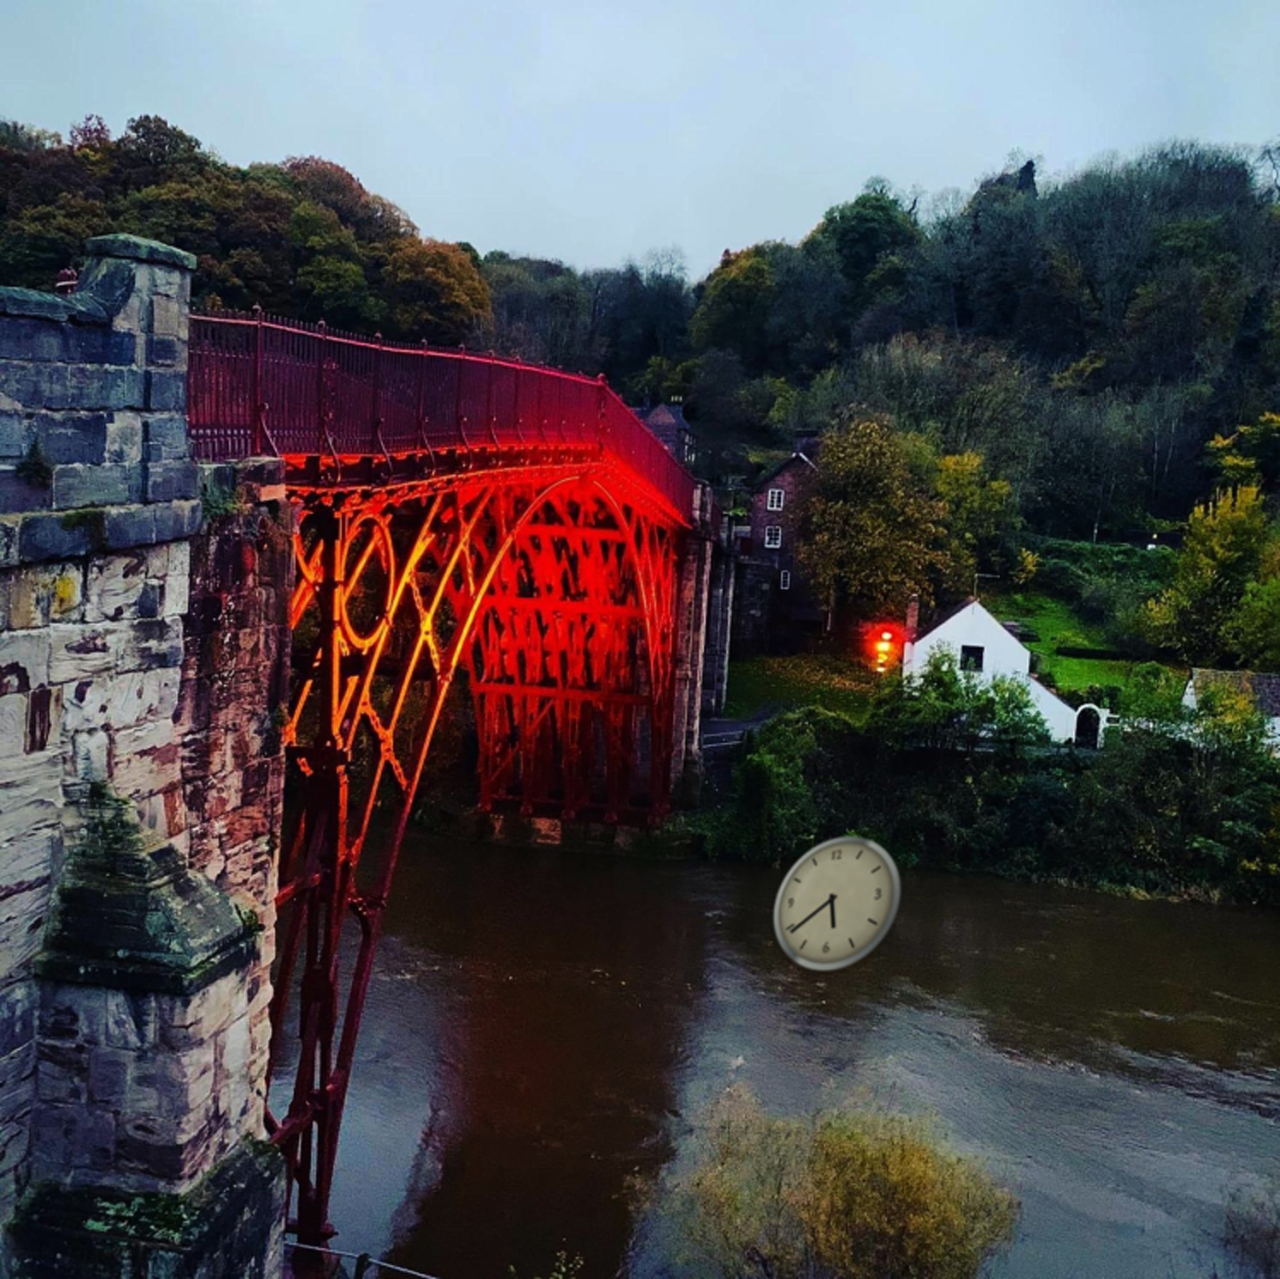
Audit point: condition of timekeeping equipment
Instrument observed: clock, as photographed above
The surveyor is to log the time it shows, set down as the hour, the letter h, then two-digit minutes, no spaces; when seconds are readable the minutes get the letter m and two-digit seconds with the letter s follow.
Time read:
5h39
